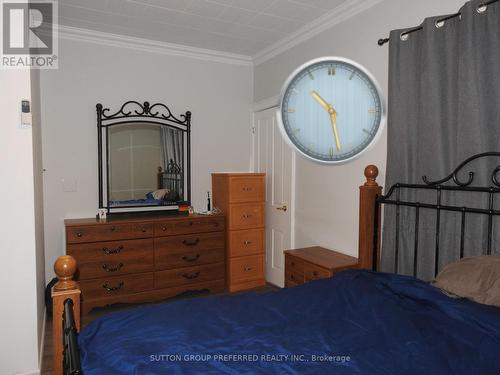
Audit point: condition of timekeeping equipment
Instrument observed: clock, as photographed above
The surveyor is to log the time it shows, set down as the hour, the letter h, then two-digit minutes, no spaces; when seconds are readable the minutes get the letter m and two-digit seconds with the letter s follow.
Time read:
10h28
